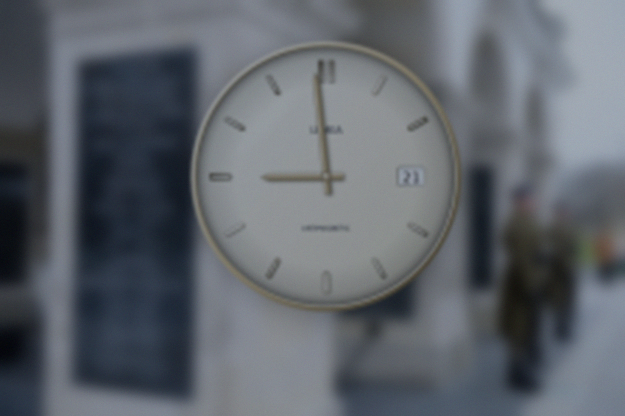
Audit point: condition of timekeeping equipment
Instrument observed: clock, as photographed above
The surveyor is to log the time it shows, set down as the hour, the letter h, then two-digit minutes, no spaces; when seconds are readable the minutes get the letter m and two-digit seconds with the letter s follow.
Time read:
8h59
